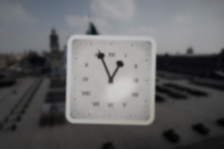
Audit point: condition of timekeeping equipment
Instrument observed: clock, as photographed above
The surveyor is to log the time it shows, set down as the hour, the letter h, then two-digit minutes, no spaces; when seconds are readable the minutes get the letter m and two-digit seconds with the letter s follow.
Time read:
12h56
